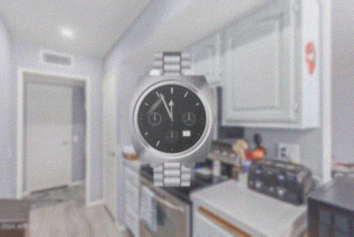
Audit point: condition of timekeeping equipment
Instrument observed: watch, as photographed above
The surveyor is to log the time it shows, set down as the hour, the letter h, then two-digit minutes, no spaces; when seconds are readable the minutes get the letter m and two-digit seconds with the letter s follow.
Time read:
11h56
